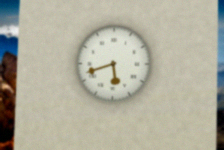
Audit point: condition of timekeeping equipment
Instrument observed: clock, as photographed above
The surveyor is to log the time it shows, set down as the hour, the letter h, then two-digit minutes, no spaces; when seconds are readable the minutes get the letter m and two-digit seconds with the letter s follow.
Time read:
5h42
